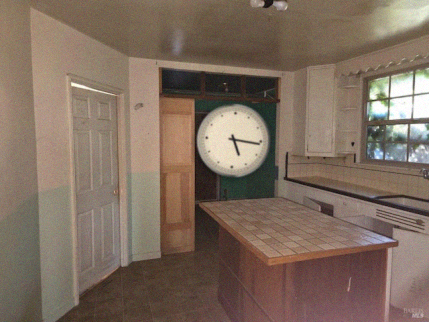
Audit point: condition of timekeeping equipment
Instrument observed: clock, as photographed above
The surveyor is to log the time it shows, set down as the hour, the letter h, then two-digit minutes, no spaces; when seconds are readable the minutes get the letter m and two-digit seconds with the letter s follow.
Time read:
5h16
